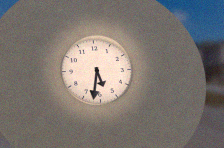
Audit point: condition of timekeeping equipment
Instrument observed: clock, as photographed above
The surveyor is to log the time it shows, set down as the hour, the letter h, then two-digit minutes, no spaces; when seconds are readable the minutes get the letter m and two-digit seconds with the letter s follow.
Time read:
5h32
